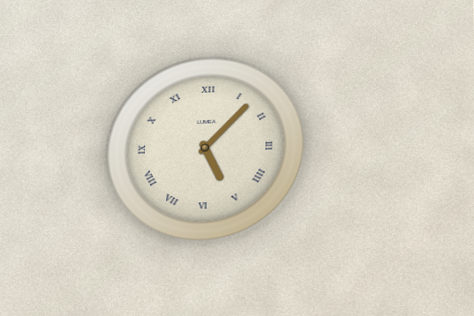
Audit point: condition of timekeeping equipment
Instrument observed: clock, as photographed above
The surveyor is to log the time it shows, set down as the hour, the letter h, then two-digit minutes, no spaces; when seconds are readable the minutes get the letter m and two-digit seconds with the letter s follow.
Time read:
5h07
